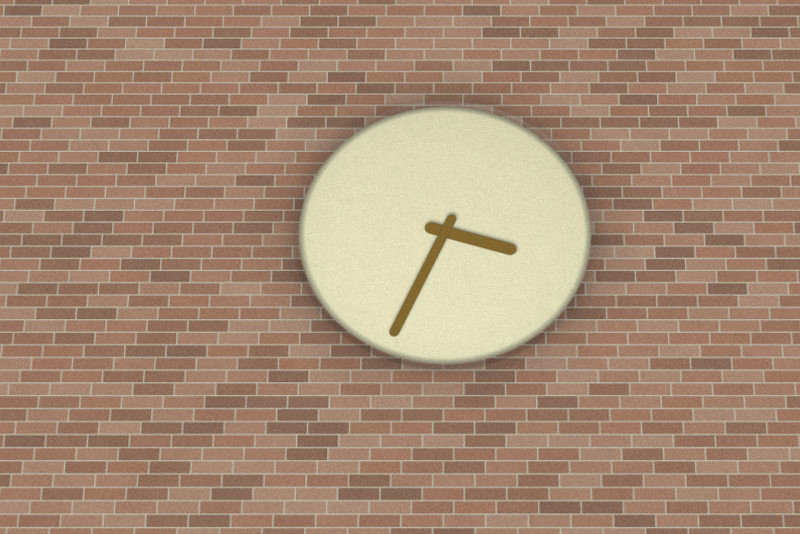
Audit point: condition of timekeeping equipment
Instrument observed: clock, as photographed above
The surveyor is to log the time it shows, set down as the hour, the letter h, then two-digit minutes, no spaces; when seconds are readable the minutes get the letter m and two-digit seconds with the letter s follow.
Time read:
3h34
